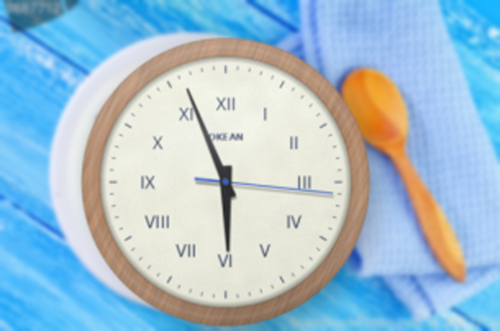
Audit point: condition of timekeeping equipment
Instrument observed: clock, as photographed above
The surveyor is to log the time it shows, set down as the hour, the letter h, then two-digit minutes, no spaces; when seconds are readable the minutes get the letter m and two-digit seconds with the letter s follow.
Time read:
5h56m16s
